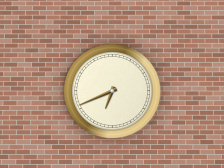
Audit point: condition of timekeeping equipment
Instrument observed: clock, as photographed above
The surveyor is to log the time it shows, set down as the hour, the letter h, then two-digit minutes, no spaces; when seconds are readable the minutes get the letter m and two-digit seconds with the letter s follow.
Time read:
6h41
